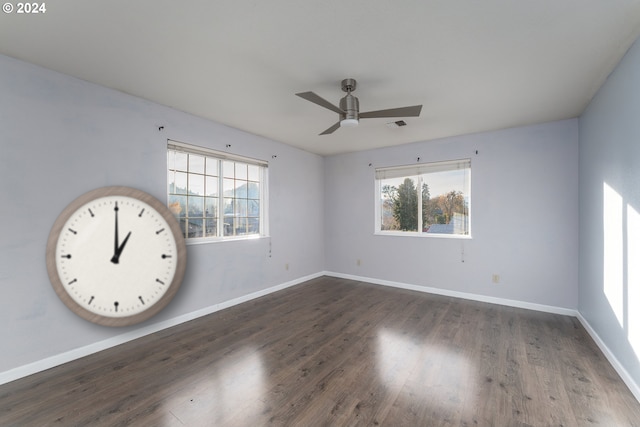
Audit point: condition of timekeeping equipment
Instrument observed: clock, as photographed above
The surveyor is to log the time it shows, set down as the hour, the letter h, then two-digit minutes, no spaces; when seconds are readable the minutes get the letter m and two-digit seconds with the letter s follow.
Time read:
1h00
